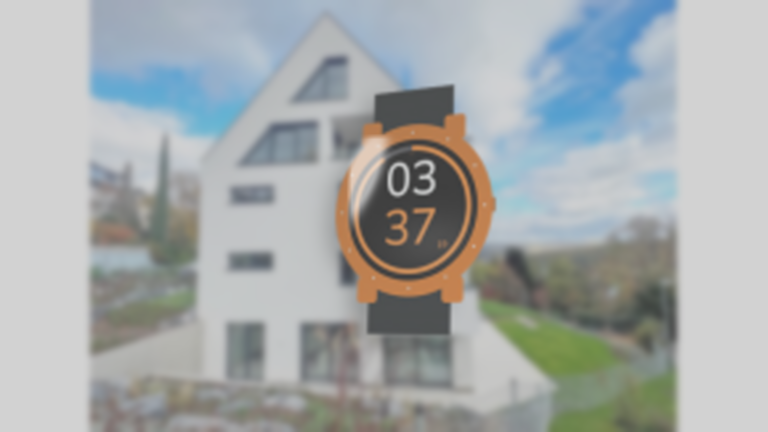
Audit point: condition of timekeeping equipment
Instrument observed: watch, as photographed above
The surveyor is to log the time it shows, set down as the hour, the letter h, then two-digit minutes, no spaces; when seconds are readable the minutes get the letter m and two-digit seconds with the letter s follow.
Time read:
3h37
